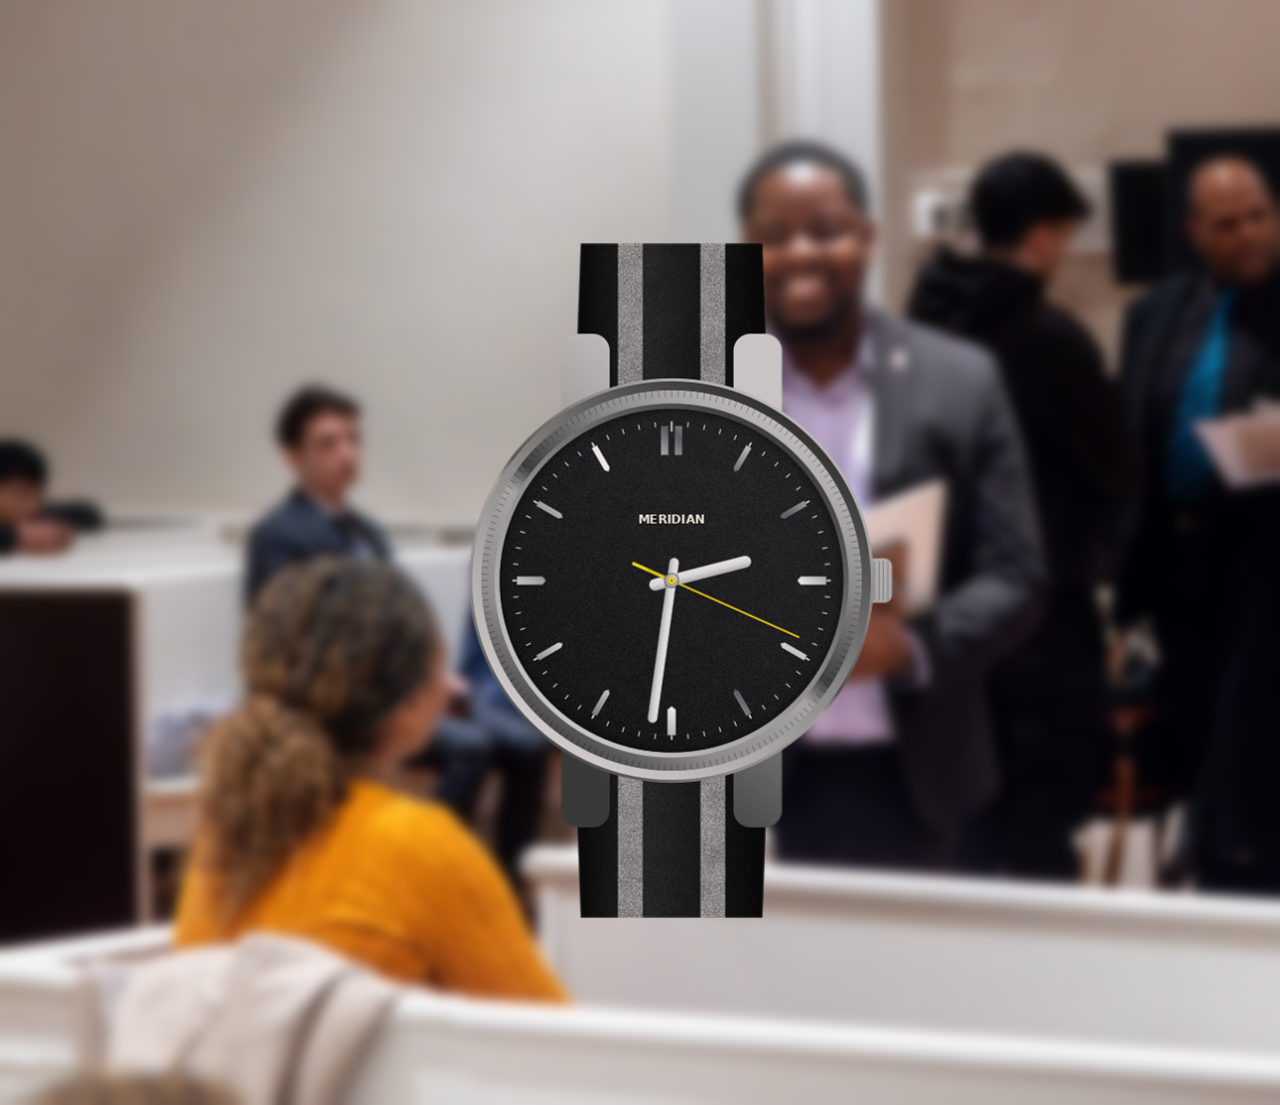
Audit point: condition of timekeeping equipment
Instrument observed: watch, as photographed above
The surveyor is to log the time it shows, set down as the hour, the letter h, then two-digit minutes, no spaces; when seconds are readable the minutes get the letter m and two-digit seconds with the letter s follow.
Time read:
2h31m19s
